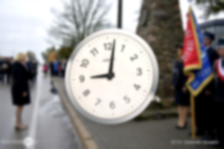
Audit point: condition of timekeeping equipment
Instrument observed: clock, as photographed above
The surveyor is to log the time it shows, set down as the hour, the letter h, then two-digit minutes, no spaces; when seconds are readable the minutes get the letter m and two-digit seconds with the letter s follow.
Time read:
9h02
